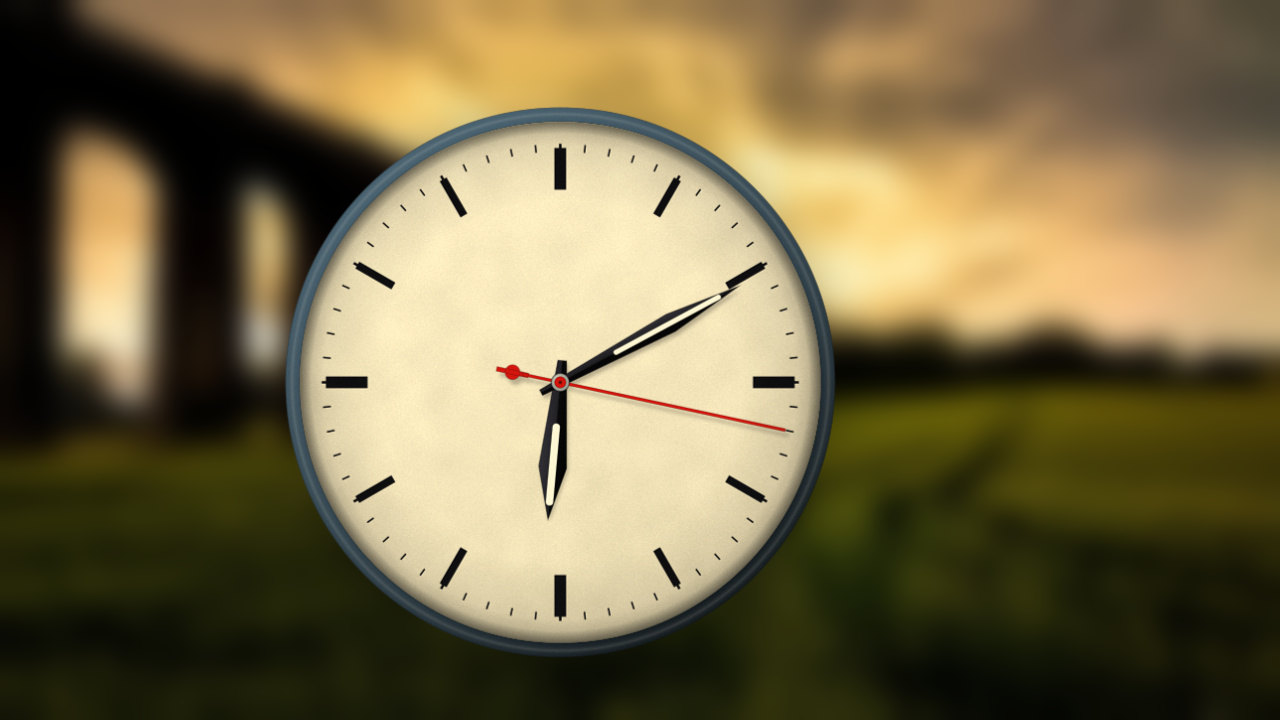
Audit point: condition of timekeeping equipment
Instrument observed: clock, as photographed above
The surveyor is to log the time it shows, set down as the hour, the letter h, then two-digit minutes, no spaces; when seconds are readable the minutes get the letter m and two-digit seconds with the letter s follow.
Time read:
6h10m17s
